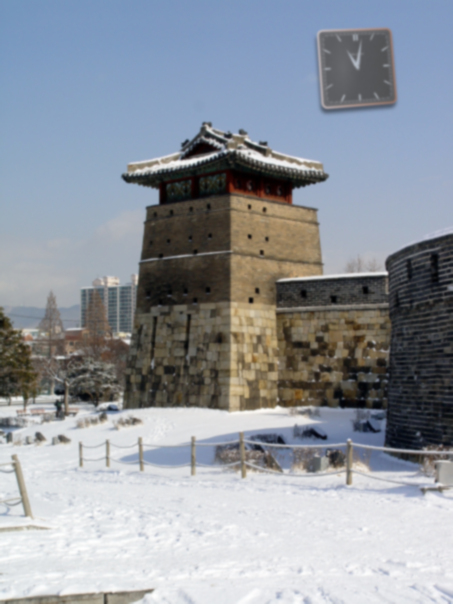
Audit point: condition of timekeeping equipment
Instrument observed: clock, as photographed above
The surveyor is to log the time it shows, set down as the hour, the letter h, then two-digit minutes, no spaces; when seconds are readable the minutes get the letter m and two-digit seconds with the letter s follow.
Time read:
11h02
